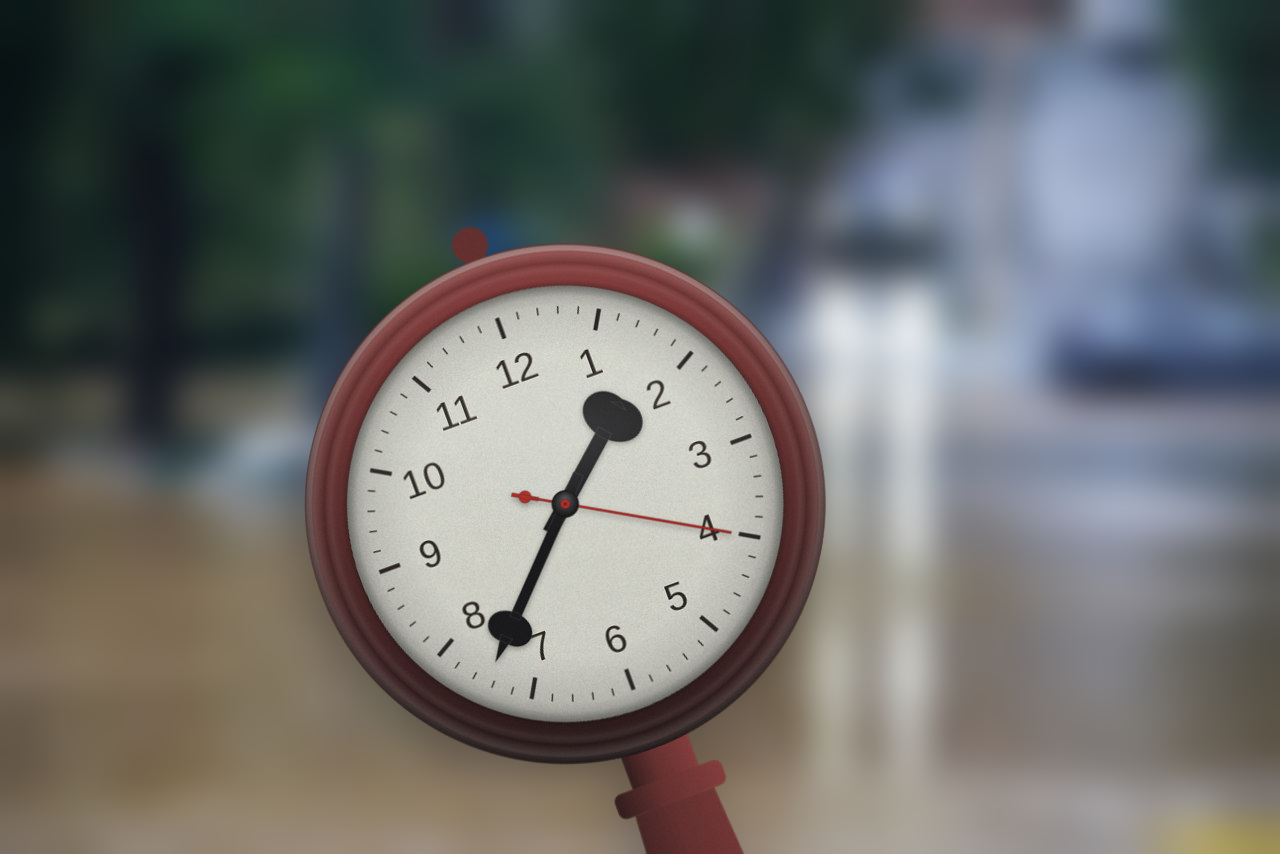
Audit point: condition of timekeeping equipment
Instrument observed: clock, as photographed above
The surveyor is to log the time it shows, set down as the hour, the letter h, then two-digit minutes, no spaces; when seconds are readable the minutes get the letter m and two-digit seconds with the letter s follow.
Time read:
1h37m20s
